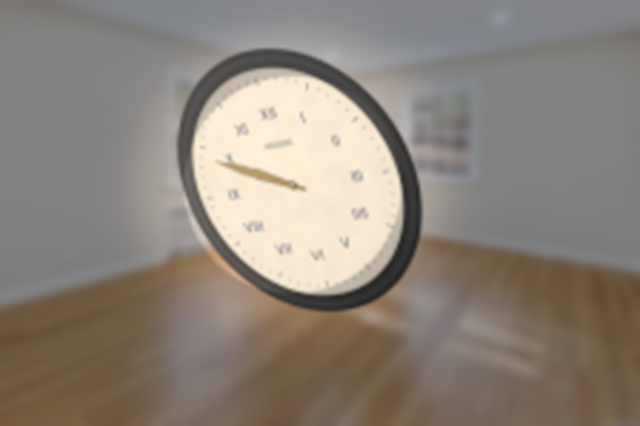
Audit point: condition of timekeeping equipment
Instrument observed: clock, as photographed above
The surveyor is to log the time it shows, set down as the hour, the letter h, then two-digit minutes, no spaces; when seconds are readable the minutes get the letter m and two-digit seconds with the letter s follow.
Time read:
9h49
